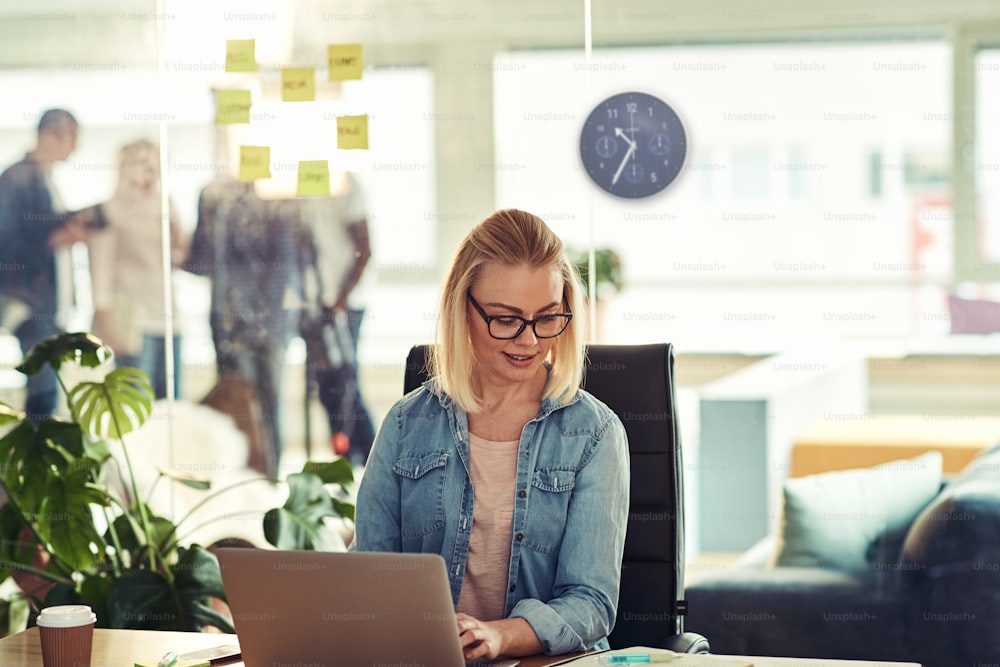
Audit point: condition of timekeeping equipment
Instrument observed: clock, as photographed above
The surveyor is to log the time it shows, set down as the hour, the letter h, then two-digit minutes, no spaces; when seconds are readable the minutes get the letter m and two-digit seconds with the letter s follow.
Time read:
10h35
